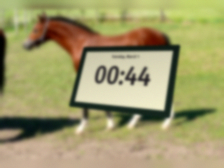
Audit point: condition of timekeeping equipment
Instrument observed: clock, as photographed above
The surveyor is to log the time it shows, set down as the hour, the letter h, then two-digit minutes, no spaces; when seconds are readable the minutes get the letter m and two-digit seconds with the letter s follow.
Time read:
0h44
